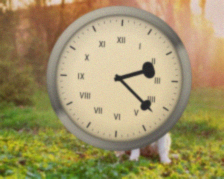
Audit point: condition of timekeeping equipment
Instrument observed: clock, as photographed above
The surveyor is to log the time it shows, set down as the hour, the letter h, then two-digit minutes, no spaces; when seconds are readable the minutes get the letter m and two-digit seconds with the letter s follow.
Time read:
2h22
